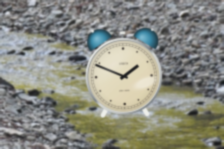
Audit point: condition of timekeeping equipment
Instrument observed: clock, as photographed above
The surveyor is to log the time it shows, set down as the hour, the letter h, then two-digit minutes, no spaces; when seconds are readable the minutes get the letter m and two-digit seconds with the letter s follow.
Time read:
1h49
